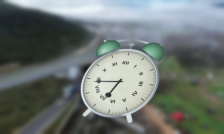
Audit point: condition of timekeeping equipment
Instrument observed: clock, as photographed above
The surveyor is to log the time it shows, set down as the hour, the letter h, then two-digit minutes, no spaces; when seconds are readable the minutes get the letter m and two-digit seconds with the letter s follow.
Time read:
6h44
